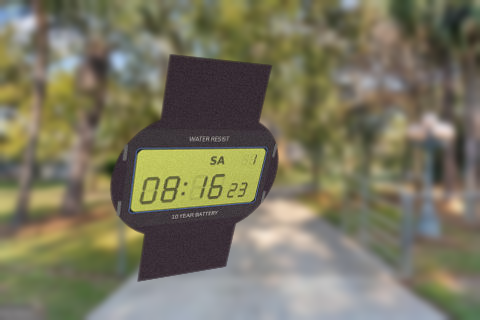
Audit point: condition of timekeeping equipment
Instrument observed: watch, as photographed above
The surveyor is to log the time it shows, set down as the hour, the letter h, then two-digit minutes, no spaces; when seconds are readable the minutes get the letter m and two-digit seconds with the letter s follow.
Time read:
8h16m23s
